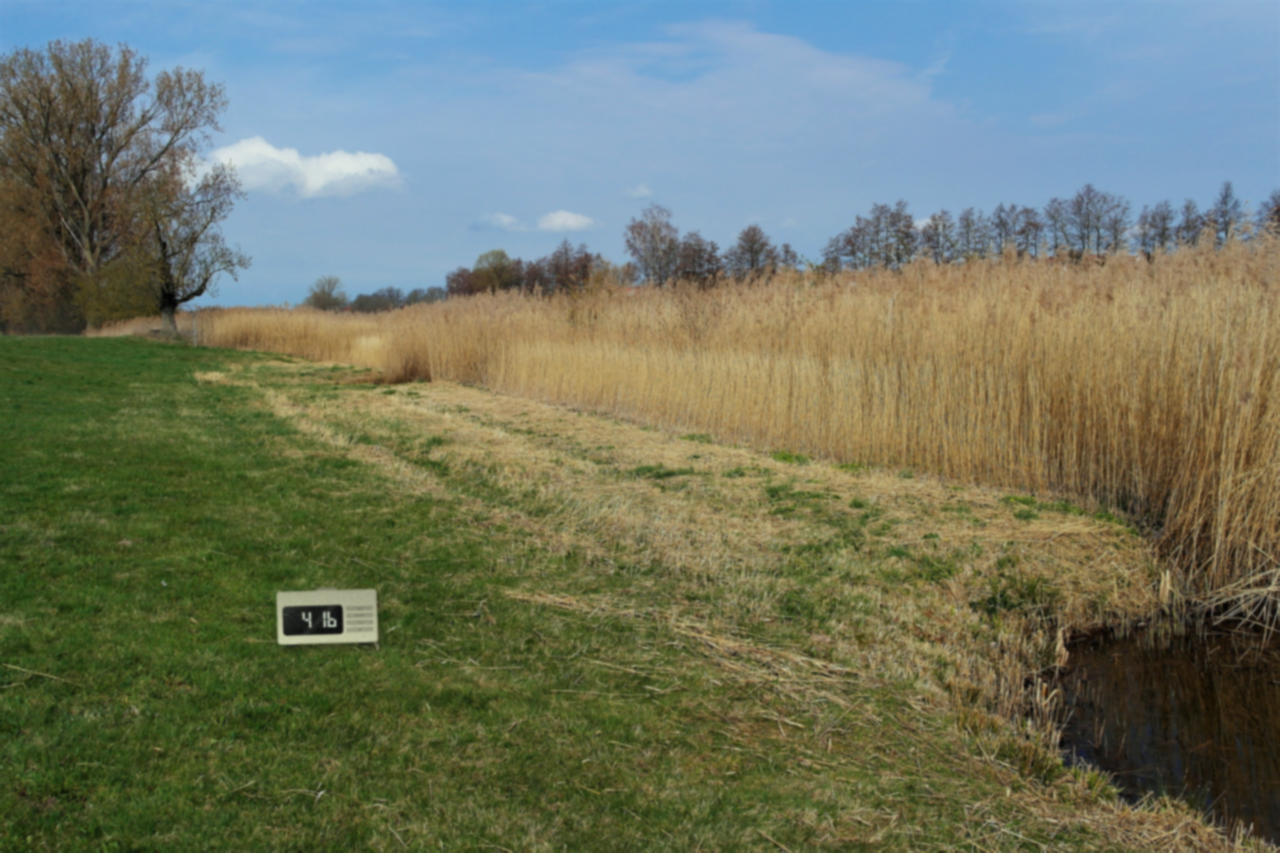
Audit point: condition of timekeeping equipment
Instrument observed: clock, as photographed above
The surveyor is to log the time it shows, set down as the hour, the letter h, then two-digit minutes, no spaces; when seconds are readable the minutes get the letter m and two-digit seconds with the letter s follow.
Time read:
4h16
